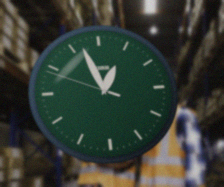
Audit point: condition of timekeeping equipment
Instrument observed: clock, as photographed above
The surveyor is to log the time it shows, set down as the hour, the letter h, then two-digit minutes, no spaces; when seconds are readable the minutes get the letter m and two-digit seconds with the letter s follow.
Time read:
12h56m49s
